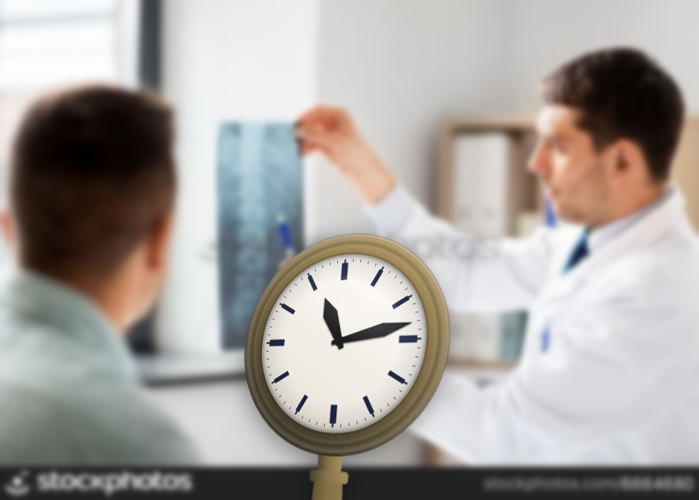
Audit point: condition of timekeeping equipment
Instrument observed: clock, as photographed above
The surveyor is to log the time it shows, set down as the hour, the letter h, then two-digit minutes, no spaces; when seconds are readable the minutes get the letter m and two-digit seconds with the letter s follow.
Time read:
11h13
